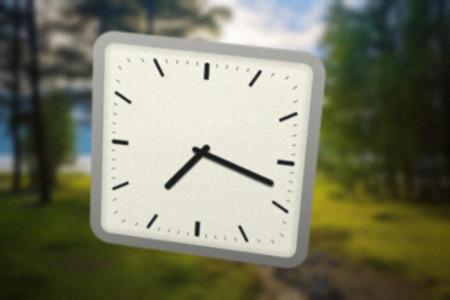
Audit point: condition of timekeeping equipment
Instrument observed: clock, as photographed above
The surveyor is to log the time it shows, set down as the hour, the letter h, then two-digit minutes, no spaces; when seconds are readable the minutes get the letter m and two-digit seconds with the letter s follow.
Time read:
7h18
